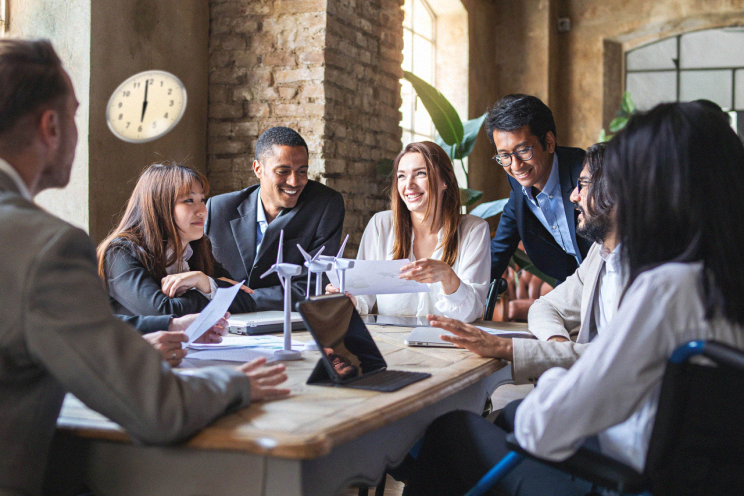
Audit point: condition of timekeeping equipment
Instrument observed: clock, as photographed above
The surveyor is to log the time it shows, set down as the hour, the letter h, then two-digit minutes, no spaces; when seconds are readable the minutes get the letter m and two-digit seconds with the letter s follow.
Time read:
5h59
